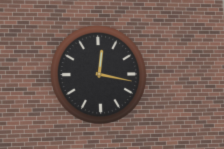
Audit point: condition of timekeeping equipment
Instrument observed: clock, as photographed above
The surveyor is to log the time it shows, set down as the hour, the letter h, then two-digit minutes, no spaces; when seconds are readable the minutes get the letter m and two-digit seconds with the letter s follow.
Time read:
12h17
